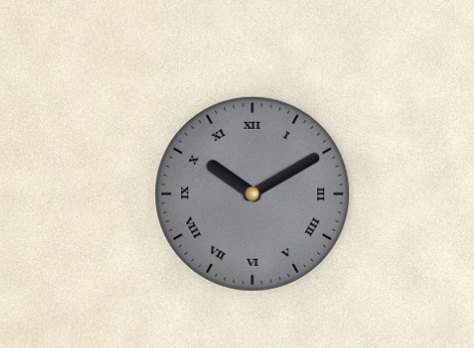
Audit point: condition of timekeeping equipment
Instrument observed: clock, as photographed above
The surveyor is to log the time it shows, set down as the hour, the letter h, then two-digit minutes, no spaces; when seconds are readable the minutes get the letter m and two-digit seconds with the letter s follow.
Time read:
10h10
